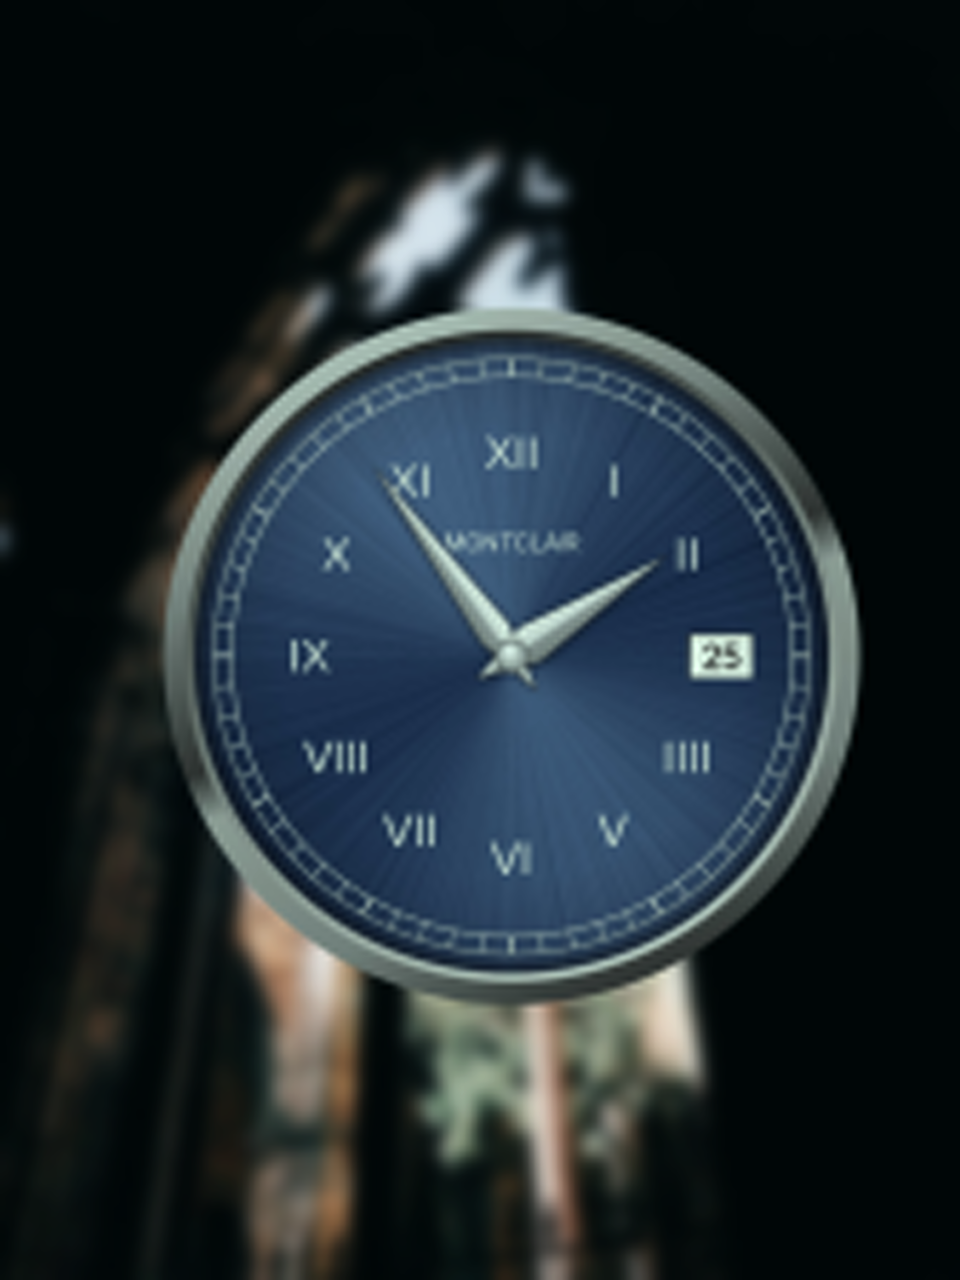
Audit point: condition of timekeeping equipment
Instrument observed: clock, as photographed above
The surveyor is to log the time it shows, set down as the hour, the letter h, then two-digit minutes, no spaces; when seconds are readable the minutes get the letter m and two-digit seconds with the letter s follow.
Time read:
1h54
